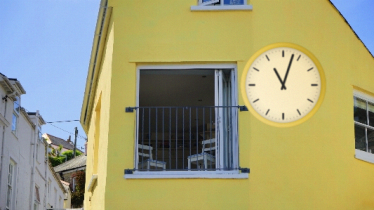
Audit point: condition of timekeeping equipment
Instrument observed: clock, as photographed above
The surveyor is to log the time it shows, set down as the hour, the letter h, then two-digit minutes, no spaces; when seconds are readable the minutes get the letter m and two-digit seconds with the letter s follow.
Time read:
11h03
